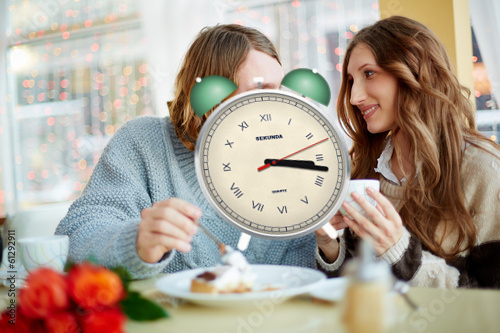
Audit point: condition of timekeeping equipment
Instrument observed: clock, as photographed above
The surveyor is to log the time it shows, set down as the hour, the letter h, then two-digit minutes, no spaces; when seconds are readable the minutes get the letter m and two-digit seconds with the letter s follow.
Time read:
3h17m12s
